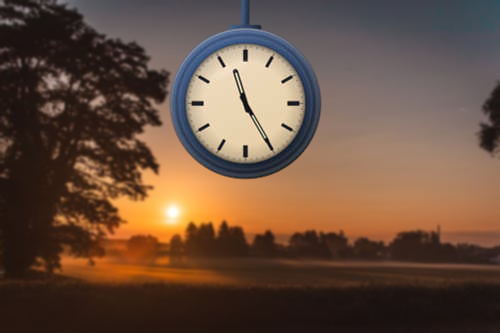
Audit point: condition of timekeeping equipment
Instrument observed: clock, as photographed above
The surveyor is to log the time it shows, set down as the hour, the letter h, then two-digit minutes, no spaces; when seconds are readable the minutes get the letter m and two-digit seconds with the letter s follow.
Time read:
11h25
